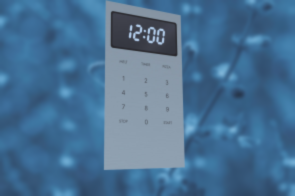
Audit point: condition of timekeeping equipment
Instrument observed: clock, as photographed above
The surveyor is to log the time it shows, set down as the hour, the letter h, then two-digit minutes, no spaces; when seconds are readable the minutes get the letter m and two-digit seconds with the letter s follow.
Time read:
12h00
